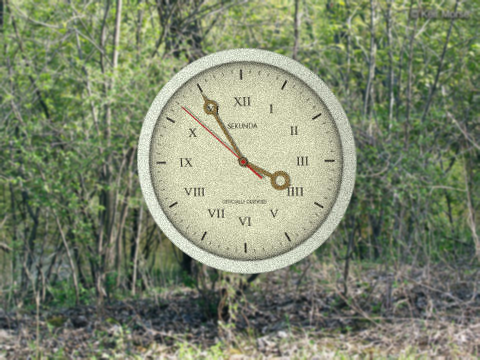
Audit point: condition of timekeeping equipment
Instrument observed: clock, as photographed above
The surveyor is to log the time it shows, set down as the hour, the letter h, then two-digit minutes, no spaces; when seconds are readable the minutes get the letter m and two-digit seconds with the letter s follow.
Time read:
3h54m52s
